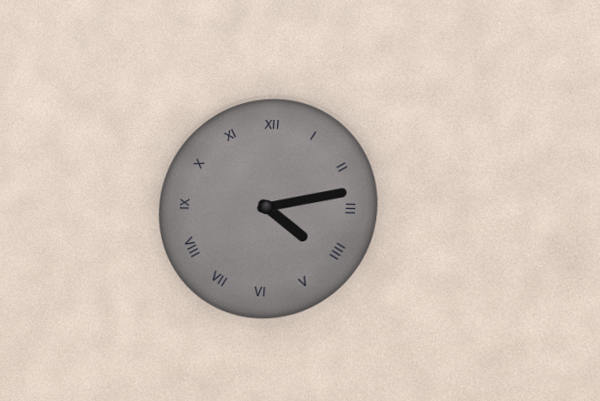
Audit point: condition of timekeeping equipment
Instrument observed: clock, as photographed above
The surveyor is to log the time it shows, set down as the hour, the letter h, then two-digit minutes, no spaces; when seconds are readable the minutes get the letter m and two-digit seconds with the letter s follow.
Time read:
4h13
